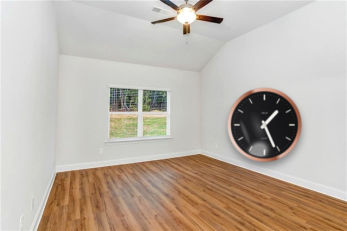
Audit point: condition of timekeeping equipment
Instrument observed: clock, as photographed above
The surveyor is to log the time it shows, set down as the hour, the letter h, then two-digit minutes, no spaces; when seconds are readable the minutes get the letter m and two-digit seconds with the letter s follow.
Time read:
1h26
